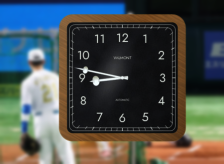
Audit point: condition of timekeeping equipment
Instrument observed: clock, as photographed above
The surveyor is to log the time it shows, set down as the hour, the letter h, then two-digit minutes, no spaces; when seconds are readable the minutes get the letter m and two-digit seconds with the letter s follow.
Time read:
8h47
